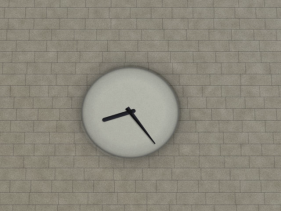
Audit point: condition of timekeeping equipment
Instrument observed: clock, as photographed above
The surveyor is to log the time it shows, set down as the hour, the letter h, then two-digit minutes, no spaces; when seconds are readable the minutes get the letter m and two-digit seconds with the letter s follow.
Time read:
8h24
